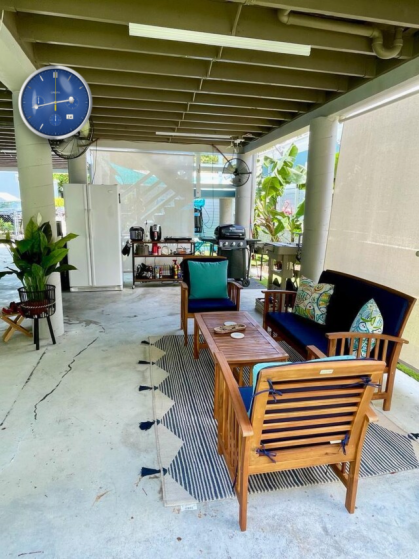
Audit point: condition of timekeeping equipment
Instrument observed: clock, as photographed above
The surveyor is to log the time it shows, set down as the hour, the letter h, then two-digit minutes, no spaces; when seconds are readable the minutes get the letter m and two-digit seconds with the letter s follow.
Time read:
2h43
